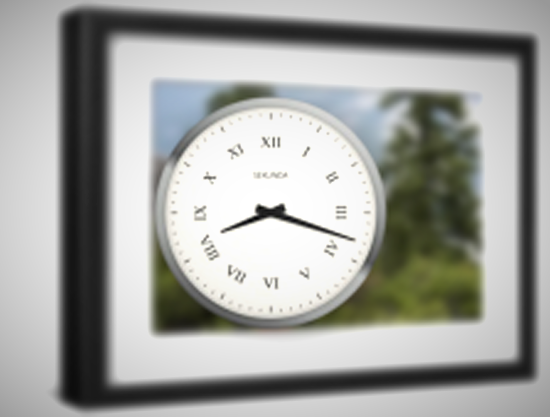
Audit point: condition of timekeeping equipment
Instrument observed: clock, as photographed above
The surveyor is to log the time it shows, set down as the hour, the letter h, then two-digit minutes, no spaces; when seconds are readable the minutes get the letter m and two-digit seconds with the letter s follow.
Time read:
8h18
